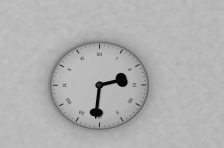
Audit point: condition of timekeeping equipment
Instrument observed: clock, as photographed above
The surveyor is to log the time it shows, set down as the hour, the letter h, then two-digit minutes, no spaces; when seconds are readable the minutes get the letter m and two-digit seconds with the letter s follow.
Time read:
2h31
